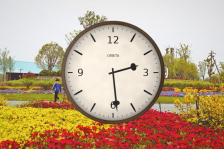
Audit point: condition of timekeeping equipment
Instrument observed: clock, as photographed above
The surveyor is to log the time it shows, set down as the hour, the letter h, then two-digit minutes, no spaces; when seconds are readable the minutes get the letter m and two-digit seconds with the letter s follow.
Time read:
2h29
